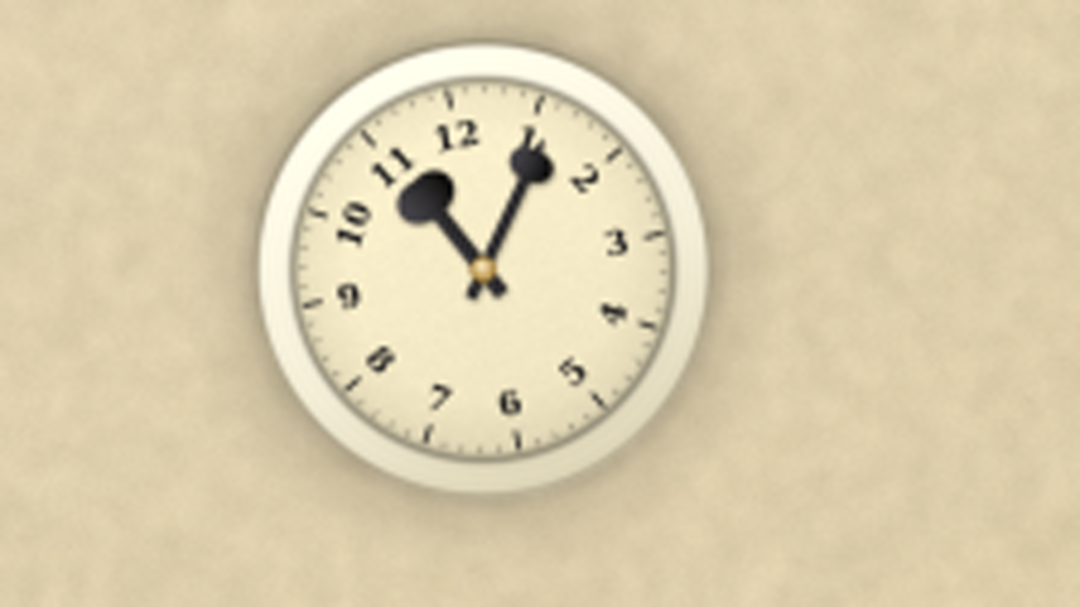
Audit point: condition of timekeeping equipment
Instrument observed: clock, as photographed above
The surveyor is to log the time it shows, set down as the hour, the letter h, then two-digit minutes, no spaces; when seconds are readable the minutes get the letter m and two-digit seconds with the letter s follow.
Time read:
11h06
